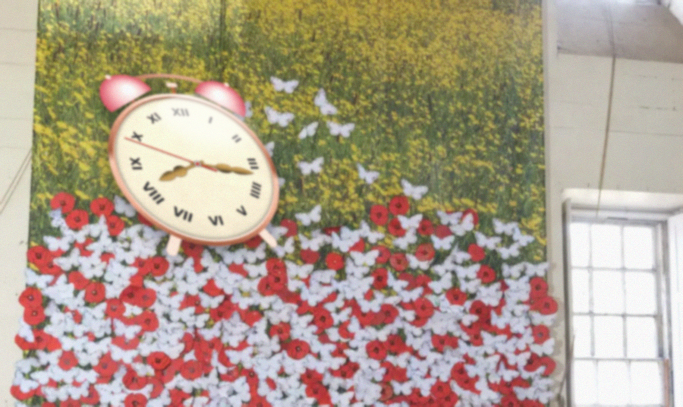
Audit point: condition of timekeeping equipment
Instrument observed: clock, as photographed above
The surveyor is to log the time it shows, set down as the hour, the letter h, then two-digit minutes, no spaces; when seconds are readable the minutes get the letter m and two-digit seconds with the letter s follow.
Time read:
8h16m49s
